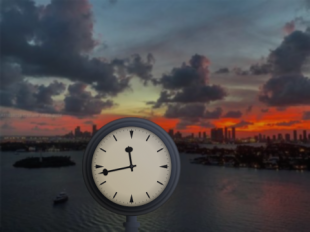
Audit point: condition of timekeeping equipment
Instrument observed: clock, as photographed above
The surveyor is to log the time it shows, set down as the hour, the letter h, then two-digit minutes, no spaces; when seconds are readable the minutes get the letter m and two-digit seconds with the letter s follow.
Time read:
11h43
